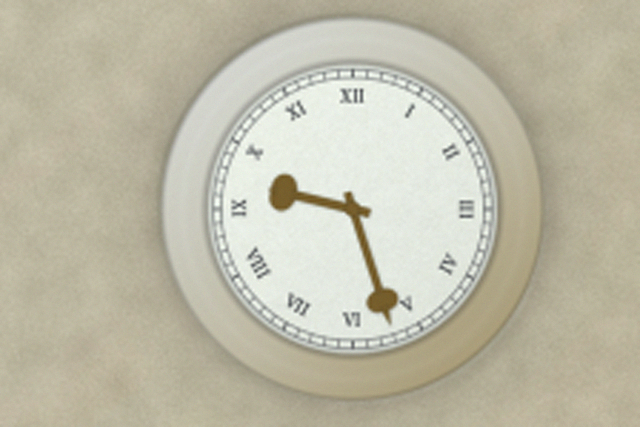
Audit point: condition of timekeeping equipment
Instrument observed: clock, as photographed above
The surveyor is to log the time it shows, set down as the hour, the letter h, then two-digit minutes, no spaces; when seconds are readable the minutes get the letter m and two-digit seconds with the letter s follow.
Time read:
9h27
